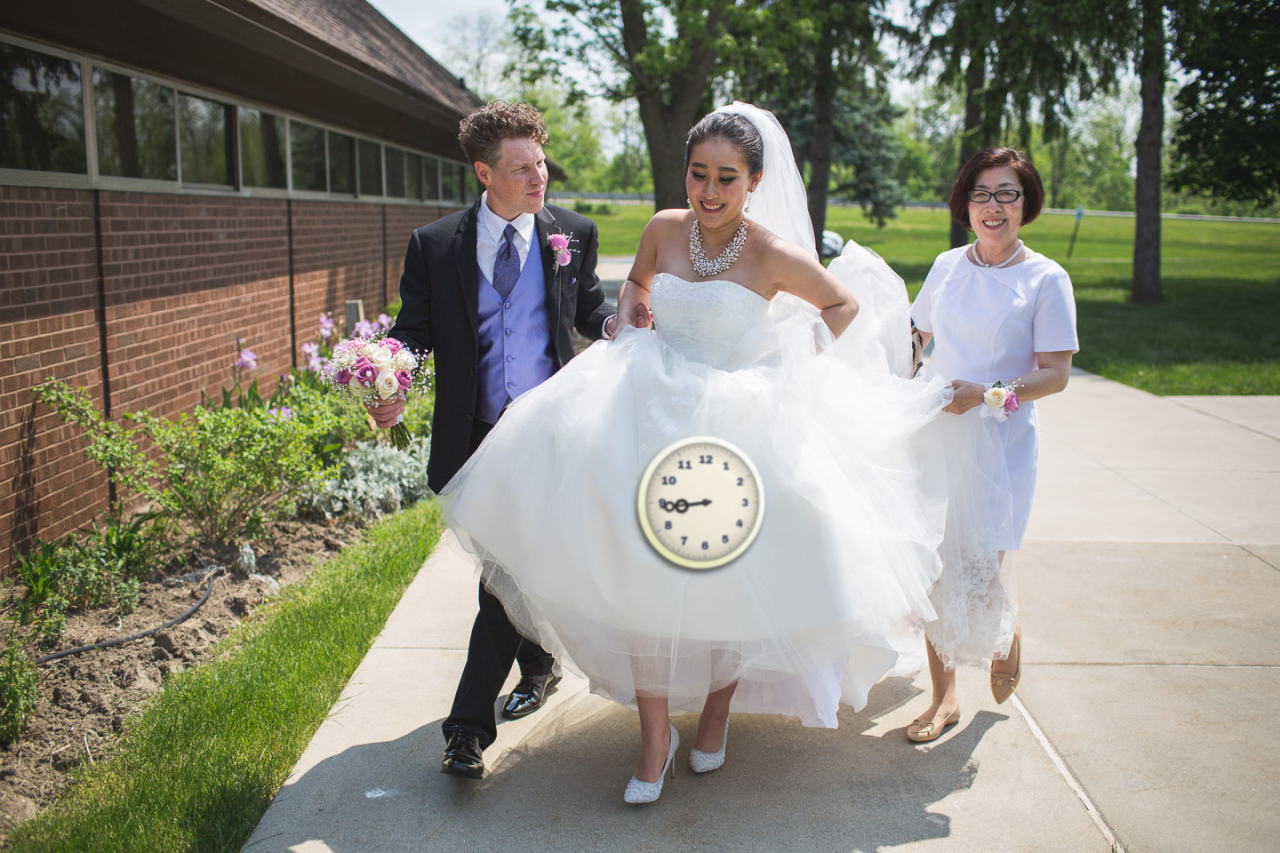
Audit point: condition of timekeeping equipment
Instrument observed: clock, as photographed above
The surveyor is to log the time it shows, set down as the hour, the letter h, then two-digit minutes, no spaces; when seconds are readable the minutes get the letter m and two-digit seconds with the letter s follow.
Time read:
8h44
